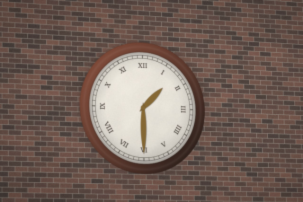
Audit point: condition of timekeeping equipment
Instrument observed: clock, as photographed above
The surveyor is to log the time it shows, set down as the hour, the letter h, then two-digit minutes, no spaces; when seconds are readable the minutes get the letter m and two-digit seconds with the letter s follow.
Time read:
1h30
